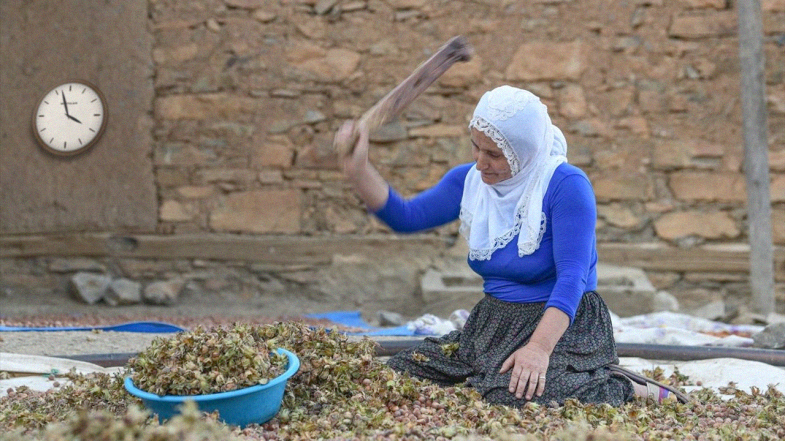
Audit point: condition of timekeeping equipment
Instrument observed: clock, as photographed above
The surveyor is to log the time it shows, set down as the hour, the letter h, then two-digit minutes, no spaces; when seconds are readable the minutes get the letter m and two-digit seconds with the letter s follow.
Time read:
3h57
